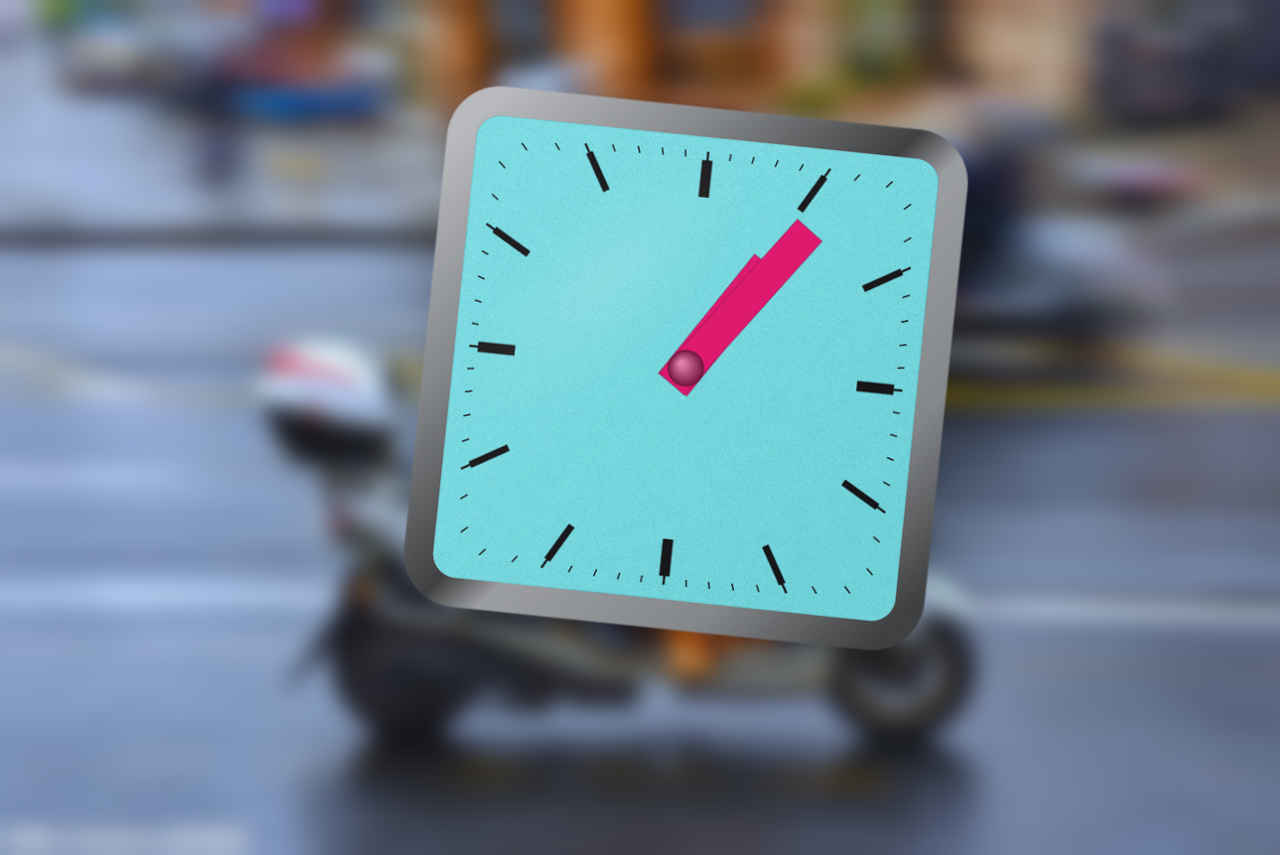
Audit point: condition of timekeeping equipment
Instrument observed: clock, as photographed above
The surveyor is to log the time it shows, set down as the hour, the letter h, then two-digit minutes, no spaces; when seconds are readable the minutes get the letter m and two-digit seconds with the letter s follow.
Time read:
1h06
